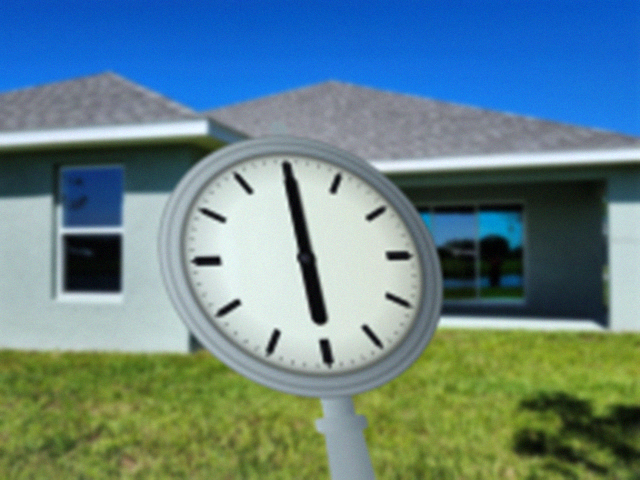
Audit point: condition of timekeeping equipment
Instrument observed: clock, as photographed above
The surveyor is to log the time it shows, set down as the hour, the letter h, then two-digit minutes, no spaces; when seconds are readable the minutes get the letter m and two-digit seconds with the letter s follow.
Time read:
6h00
